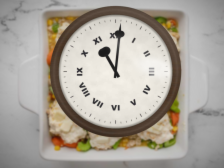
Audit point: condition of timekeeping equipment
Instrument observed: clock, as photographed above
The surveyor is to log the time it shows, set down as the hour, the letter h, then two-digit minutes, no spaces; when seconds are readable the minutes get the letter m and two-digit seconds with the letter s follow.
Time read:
11h01
